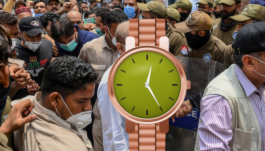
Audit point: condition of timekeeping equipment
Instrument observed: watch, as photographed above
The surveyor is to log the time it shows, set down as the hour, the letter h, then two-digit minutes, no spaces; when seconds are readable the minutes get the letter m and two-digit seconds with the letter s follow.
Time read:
12h25
